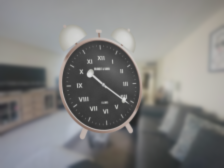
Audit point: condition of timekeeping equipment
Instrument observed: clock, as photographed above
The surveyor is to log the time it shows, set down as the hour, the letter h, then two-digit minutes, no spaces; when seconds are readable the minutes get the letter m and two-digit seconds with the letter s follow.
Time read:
10h21
